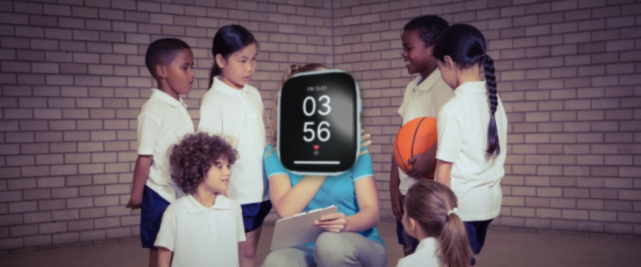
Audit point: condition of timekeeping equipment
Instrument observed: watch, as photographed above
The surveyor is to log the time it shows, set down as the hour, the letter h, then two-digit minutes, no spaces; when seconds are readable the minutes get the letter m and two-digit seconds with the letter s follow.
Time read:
3h56
